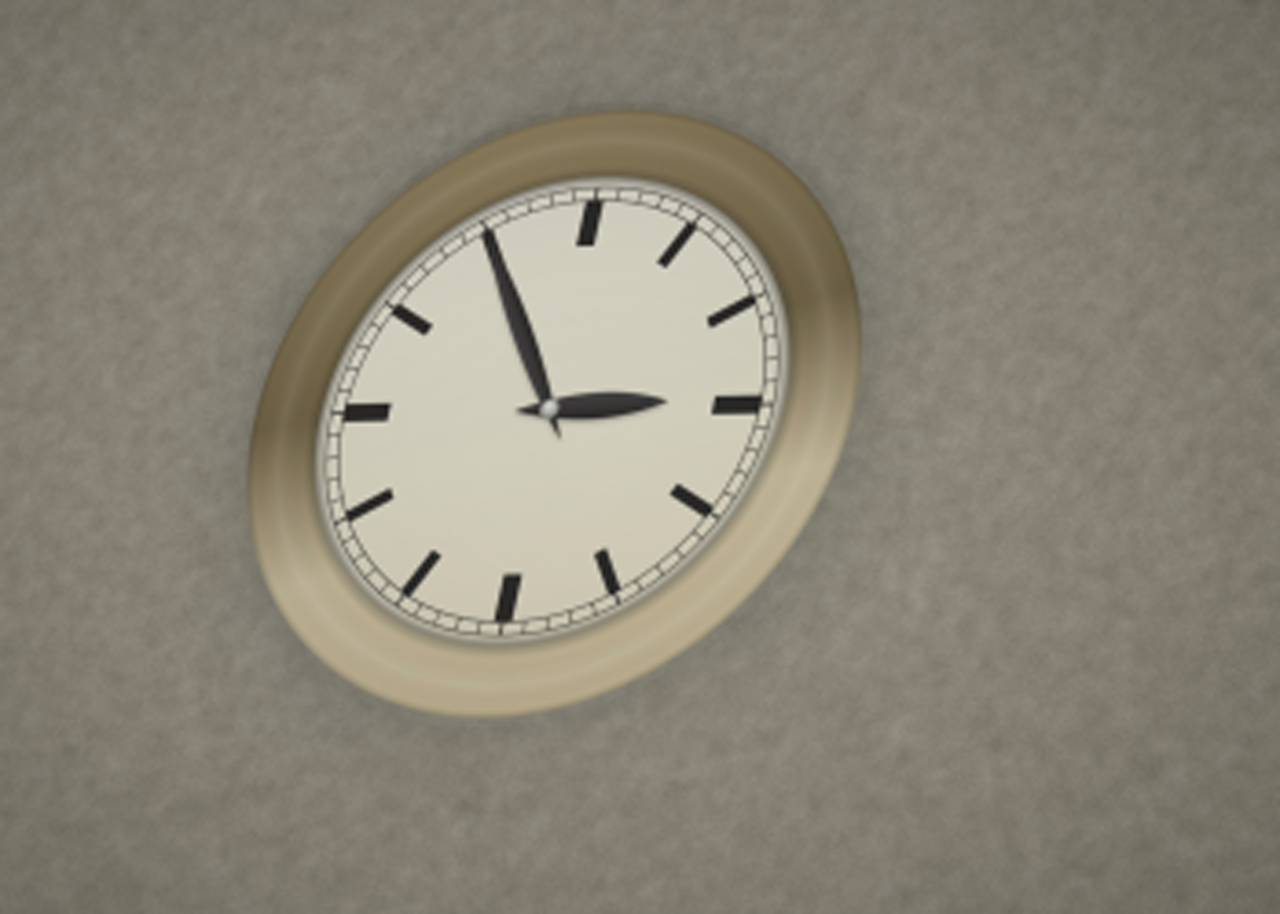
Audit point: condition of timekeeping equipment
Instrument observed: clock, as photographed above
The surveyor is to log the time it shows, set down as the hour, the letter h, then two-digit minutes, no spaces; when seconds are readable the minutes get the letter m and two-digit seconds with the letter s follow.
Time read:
2h55
